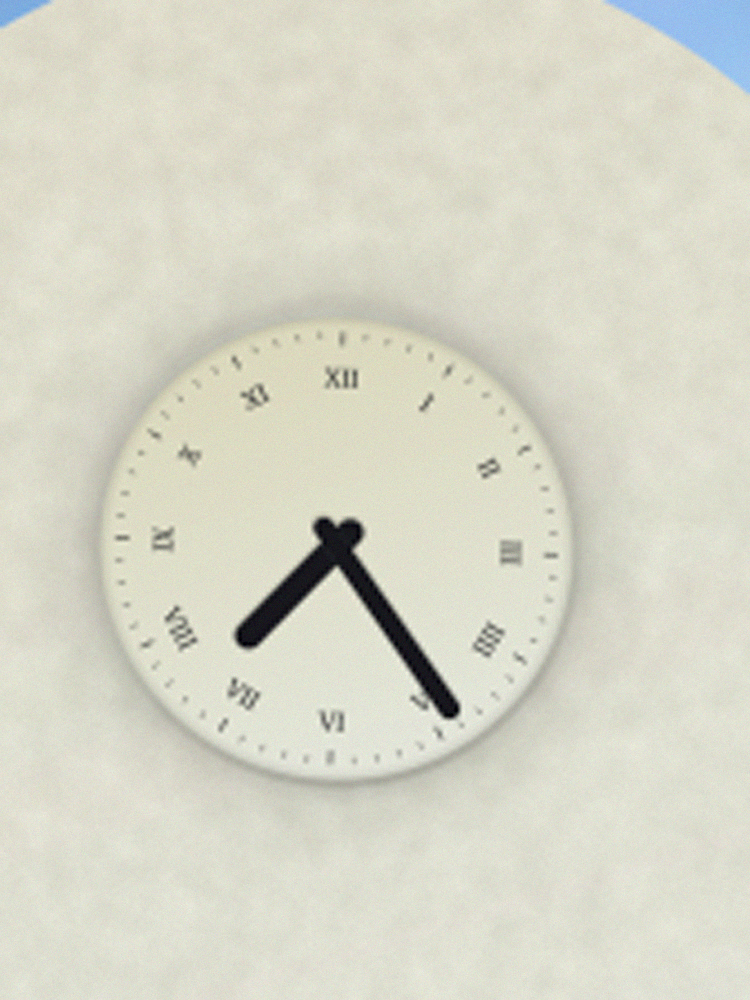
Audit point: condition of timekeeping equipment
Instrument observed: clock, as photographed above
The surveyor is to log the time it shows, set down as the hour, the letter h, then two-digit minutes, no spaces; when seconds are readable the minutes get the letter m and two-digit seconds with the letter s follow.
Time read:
7h24
